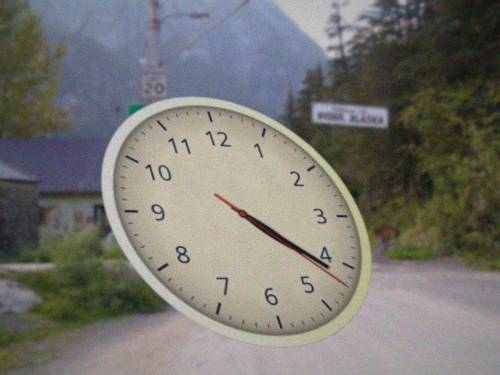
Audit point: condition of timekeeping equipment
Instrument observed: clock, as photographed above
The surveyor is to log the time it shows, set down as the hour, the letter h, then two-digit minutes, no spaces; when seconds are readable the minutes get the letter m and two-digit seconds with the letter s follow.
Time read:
4h21m22s
